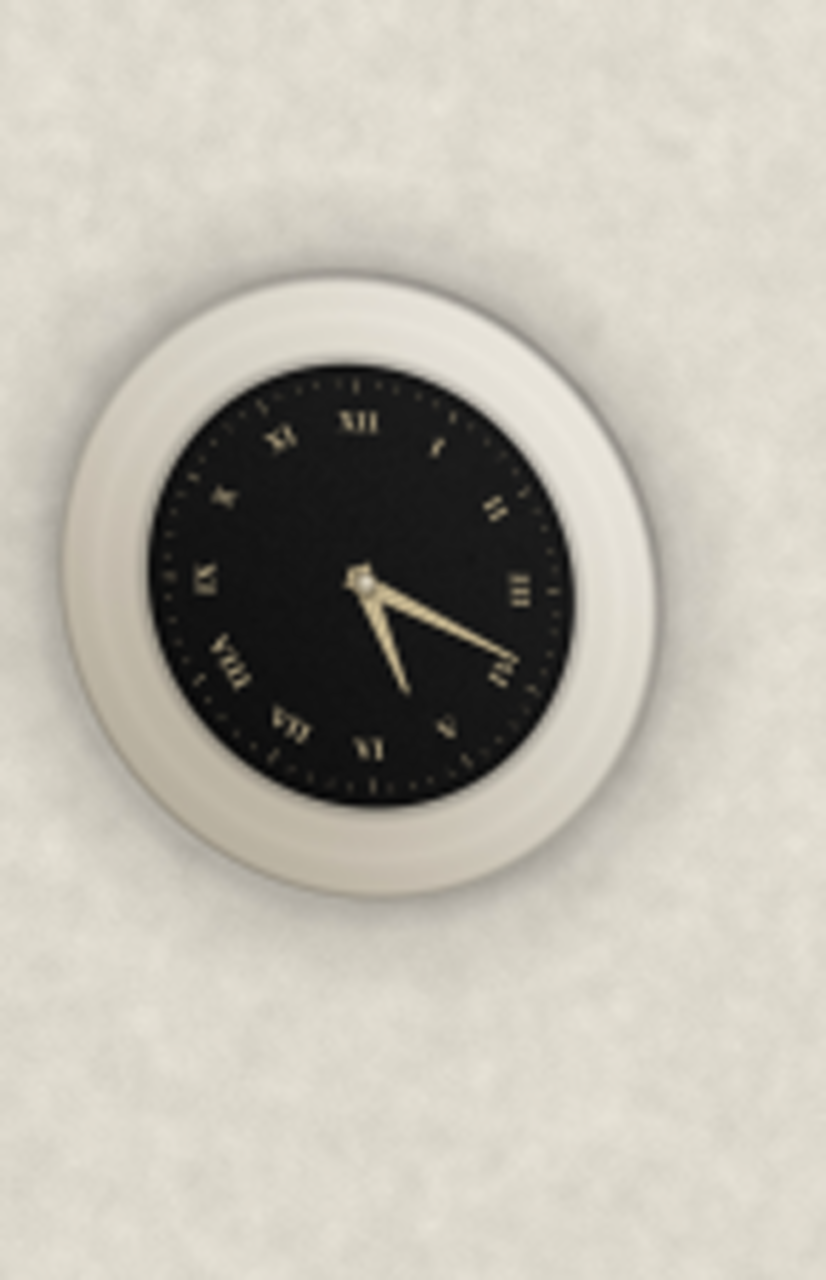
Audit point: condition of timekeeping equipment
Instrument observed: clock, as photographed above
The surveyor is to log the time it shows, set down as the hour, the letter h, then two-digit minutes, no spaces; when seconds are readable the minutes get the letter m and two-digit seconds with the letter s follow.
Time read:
5h19
